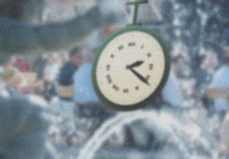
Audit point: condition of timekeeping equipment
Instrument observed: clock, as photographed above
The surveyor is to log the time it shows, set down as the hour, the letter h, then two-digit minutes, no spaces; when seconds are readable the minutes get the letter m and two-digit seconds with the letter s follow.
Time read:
2h21
